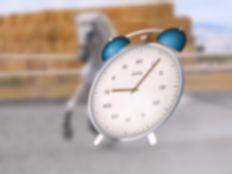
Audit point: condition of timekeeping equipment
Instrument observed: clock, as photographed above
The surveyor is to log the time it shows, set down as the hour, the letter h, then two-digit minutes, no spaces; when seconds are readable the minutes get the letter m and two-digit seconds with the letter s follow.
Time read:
9h06
